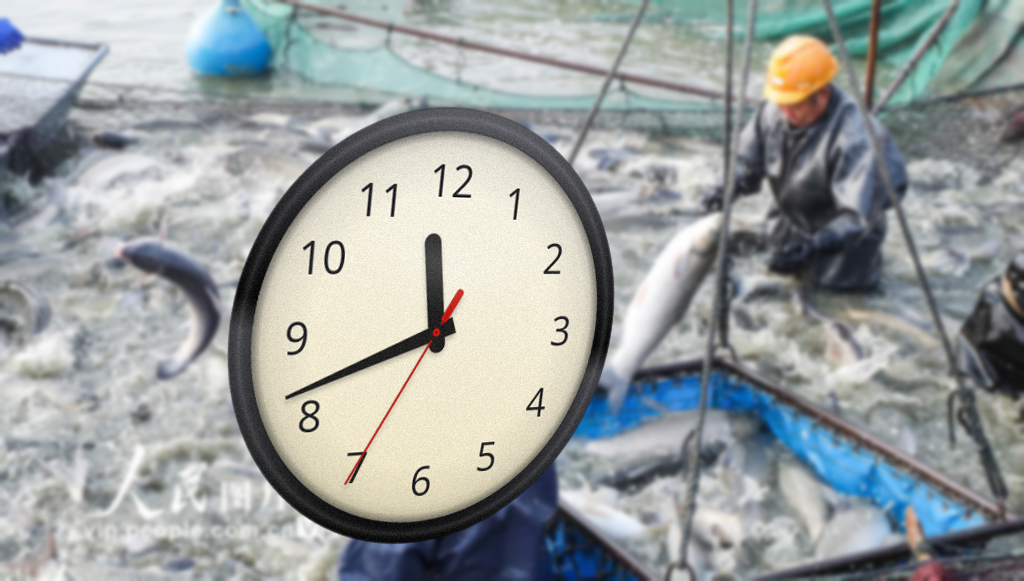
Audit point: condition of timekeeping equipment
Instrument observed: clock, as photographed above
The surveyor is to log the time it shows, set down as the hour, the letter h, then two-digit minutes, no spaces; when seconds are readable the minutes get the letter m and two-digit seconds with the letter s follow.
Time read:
11h41m35s
